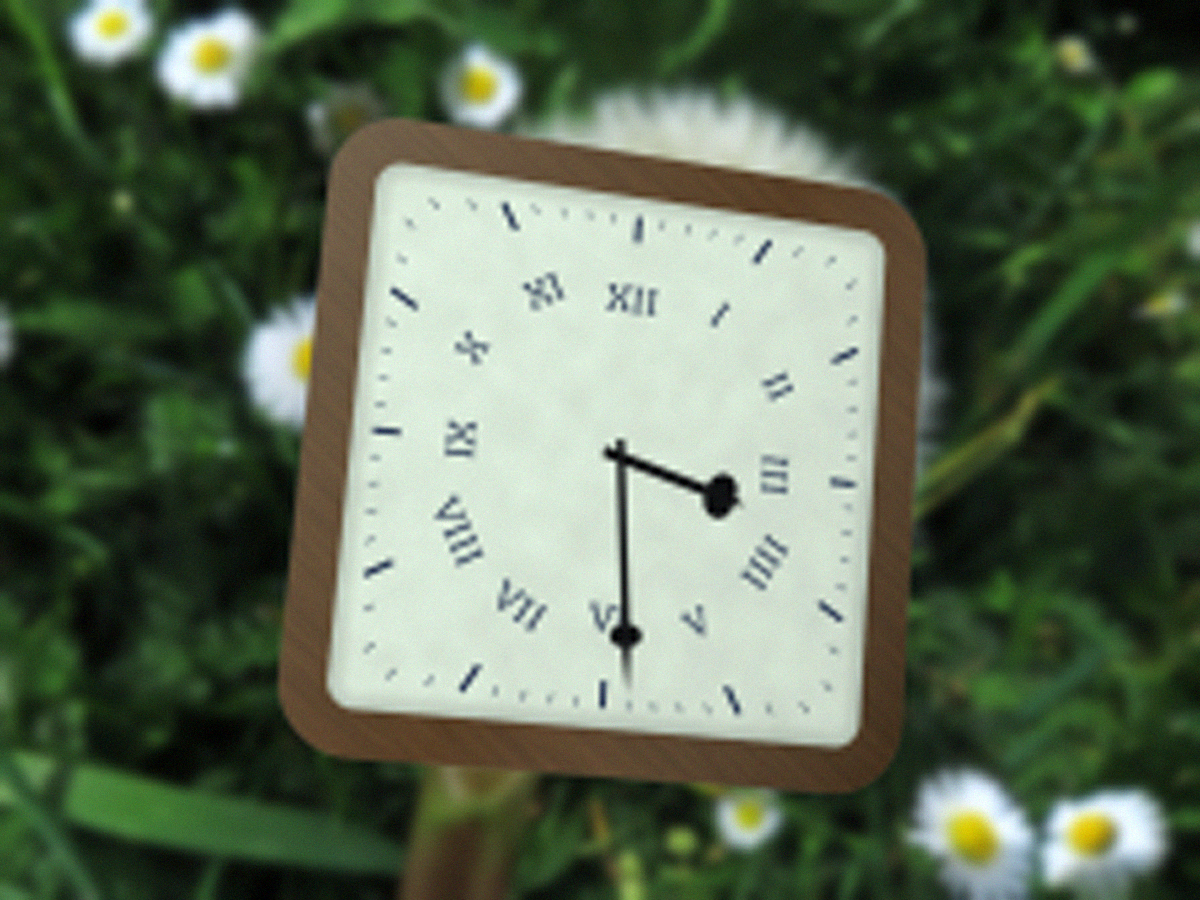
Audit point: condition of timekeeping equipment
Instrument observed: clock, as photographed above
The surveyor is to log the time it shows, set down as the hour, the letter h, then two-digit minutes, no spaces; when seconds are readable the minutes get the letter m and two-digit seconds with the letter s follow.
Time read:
3h29
